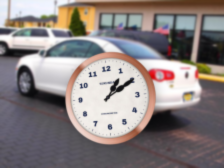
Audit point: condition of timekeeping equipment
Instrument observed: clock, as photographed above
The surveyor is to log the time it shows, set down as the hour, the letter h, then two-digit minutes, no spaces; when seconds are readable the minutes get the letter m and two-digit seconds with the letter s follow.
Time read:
1h10
